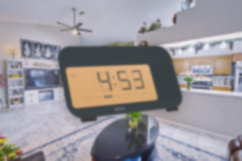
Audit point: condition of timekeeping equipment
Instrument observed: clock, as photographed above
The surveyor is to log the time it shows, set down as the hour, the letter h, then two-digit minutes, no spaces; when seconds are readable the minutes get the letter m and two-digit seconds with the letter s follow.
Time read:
4h53
